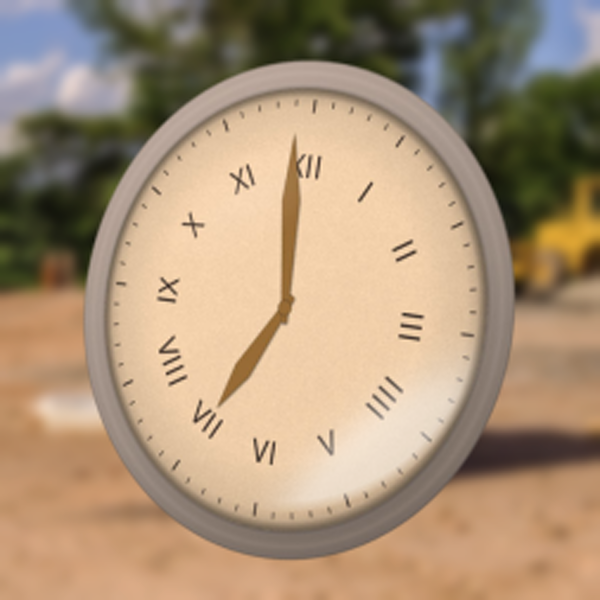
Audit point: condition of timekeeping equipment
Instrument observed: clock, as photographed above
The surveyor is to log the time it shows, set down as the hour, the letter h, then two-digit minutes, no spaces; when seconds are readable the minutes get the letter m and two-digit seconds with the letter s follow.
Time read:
6h59
